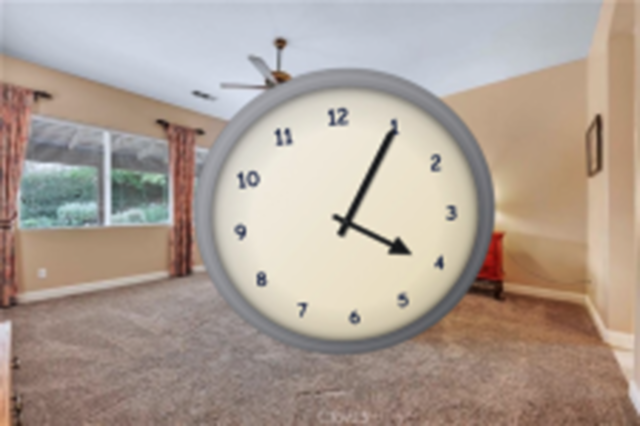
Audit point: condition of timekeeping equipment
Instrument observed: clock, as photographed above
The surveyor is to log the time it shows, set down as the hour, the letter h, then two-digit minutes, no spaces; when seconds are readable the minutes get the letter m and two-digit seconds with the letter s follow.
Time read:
4h05
